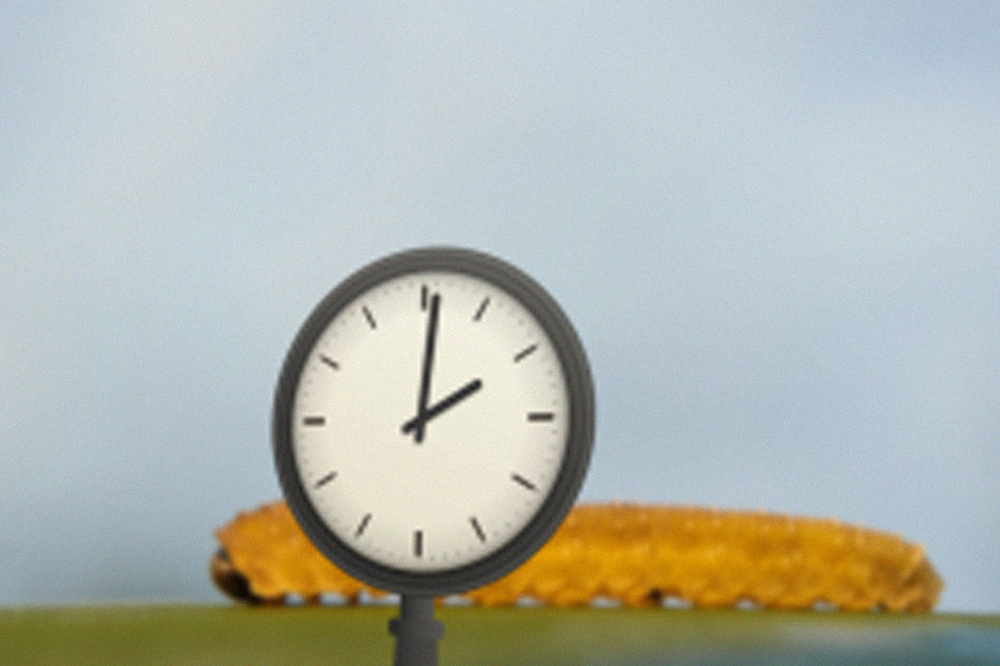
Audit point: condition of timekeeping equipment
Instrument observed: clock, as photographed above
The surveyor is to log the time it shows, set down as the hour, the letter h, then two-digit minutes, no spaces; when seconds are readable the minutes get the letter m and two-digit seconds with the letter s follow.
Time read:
2h01
